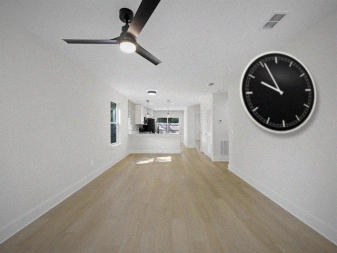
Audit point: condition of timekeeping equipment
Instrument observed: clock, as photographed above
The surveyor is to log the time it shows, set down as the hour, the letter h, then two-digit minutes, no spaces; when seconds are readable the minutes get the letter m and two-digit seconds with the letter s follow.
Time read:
9h56
